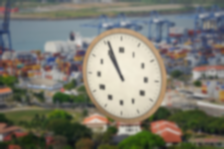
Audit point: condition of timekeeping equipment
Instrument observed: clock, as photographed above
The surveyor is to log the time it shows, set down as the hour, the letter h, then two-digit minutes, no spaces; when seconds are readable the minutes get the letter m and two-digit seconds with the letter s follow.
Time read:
10h56
